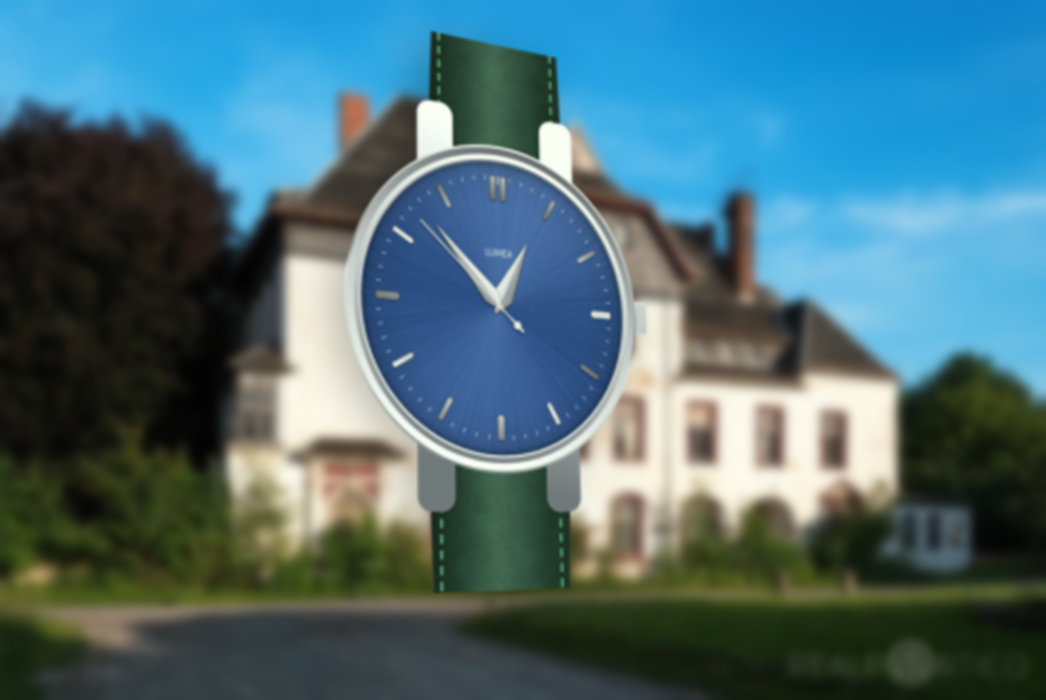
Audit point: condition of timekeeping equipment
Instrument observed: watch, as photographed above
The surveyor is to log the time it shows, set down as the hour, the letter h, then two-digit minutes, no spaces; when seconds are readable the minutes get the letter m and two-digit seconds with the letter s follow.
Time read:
12h52m52s
